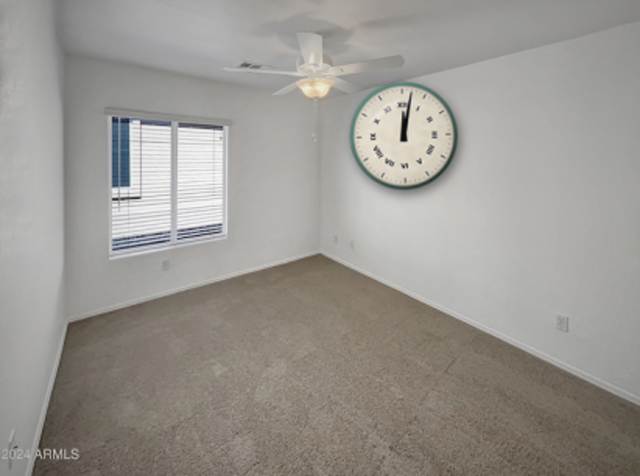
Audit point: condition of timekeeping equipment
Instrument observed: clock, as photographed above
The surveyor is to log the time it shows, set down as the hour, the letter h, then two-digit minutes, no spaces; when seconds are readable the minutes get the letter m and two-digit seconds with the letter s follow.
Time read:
12h02
